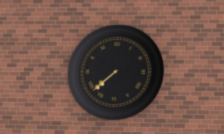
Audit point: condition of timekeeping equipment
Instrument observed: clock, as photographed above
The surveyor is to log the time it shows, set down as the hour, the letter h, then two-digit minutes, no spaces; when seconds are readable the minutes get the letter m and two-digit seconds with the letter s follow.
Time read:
7h38
